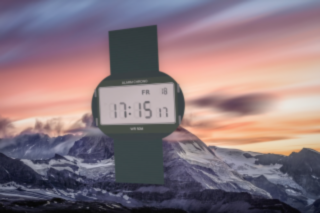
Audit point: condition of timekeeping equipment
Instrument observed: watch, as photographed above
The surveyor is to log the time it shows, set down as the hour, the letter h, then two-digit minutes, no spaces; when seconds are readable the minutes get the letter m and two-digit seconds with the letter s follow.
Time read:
17h15m17s
